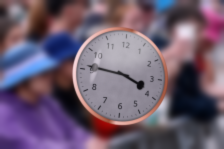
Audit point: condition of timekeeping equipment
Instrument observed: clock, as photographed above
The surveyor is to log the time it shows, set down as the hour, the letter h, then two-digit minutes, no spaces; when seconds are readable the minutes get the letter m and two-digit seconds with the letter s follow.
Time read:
3h46
